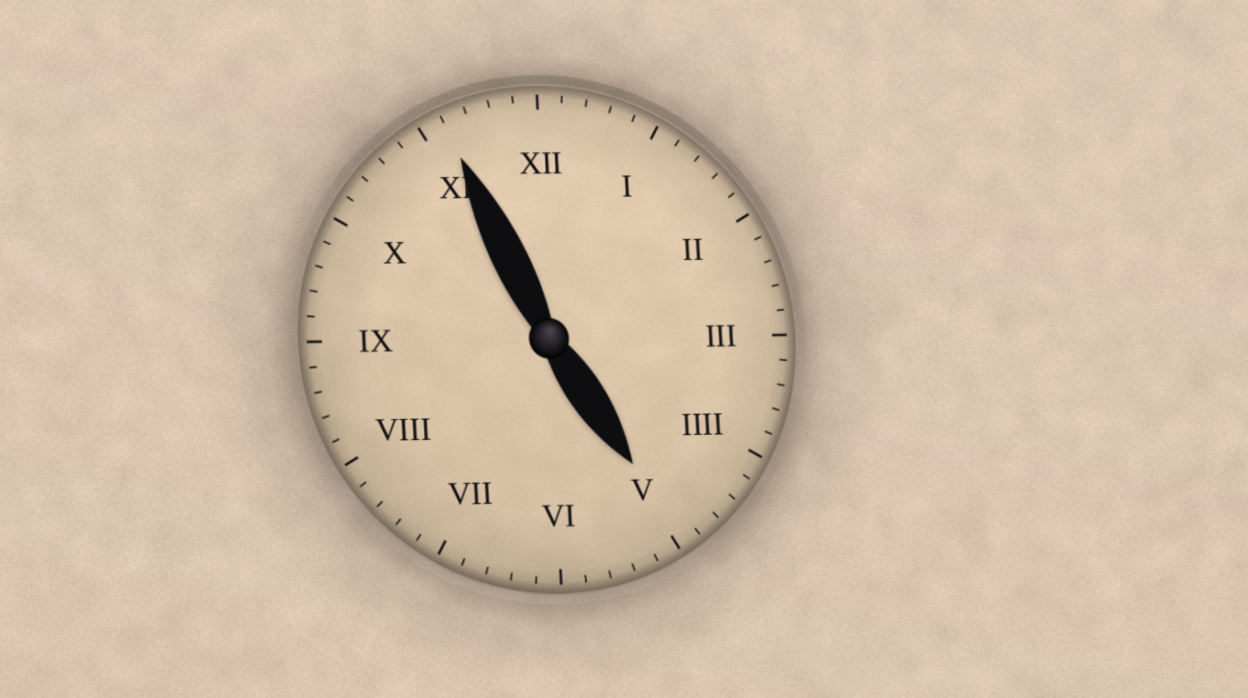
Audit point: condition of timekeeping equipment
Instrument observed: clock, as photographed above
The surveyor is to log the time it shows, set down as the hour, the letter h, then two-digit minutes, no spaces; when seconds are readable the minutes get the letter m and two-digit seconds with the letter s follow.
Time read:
4h56
